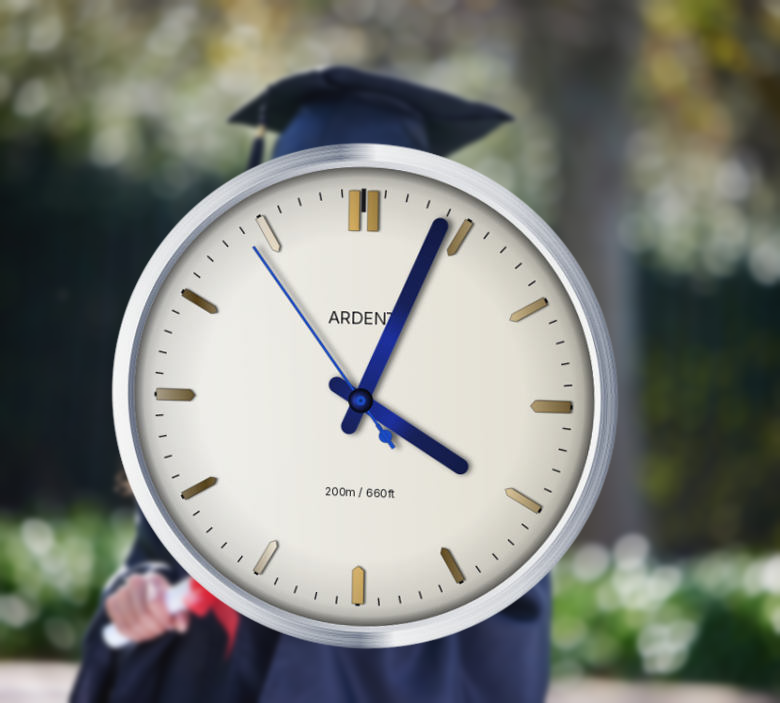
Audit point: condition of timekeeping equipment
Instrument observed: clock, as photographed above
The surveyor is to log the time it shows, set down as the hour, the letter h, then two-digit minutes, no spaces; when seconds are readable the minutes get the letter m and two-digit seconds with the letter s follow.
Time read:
4h03m54s
